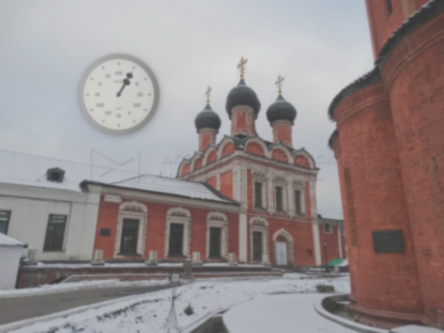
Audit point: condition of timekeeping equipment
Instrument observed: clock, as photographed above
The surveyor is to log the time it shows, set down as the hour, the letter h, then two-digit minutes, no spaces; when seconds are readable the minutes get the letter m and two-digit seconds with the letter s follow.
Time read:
1h05
